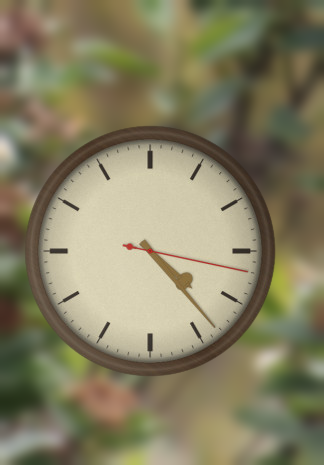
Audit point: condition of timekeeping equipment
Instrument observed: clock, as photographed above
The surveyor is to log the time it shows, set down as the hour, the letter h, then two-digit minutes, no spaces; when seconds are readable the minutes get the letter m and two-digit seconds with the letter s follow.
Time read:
4h23m17s
